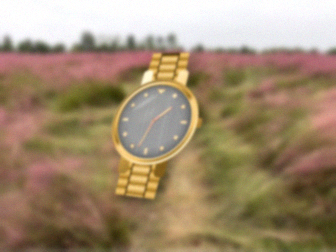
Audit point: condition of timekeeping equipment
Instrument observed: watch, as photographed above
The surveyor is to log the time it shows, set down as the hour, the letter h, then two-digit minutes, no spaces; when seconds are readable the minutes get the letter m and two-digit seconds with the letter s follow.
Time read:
1h33
